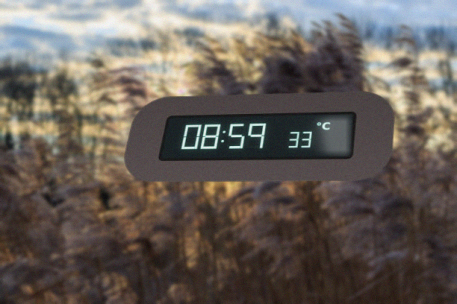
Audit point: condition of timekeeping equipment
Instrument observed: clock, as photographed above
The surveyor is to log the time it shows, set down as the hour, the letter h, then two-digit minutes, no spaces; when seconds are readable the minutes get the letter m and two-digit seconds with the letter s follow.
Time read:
8h59
